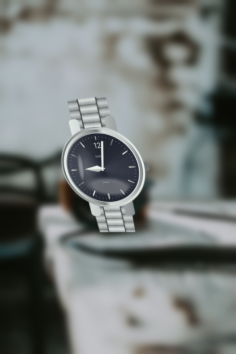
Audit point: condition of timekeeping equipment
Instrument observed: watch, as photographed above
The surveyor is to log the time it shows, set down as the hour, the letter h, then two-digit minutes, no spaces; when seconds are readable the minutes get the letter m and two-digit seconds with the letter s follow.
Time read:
9h02
